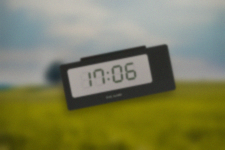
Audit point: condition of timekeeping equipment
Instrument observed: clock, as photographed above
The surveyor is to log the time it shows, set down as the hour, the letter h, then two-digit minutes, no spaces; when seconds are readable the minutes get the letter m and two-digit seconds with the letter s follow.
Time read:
17h06
